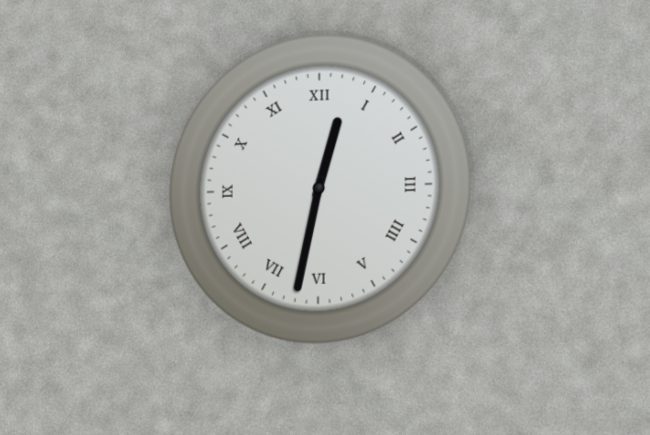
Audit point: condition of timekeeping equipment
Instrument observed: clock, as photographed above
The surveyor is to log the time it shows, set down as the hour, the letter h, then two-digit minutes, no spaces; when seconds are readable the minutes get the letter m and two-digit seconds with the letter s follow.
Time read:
12h32
